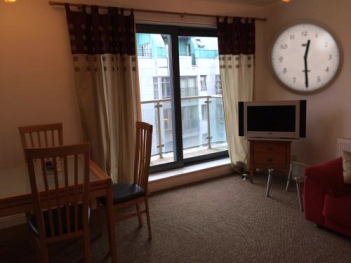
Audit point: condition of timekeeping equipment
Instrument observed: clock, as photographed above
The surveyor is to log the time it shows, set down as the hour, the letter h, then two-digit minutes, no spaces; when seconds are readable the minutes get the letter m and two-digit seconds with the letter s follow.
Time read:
12h30
